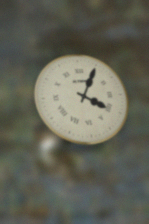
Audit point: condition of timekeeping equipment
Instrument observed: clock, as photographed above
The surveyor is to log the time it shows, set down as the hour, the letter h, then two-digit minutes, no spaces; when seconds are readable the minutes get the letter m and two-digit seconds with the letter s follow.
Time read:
4h05
